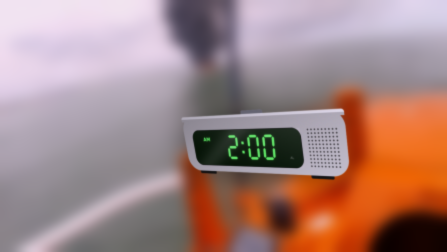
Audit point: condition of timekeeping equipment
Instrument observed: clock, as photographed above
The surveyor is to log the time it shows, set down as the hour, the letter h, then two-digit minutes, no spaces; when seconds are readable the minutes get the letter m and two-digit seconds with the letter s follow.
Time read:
2h00
